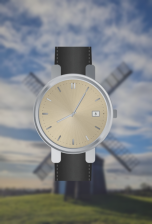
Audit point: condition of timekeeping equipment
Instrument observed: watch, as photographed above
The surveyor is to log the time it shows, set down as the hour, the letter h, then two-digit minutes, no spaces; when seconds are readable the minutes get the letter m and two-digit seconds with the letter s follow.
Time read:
8h05
